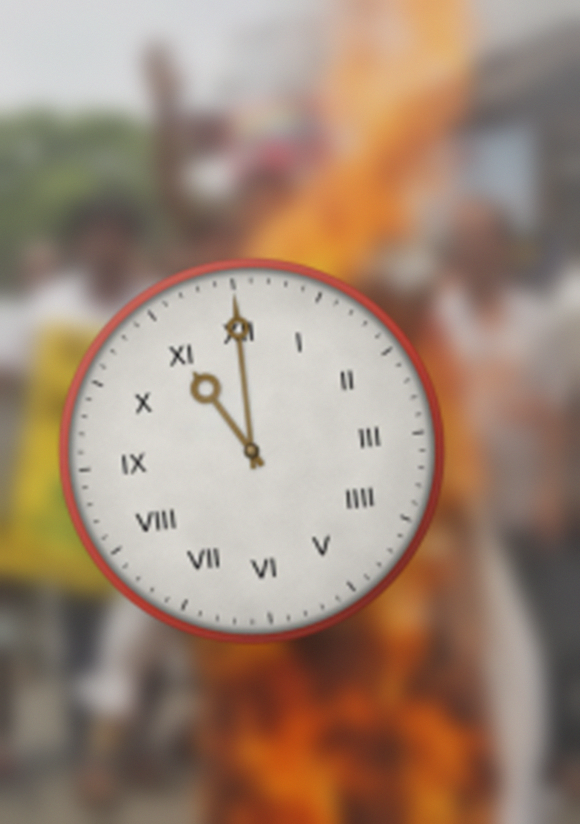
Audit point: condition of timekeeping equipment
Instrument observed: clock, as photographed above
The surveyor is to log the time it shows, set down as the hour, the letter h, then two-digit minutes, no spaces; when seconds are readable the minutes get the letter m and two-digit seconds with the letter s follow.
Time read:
11h00
